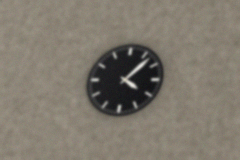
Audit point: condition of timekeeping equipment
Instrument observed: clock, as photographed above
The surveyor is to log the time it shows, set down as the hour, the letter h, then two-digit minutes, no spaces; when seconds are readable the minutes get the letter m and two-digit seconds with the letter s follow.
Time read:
4h07
